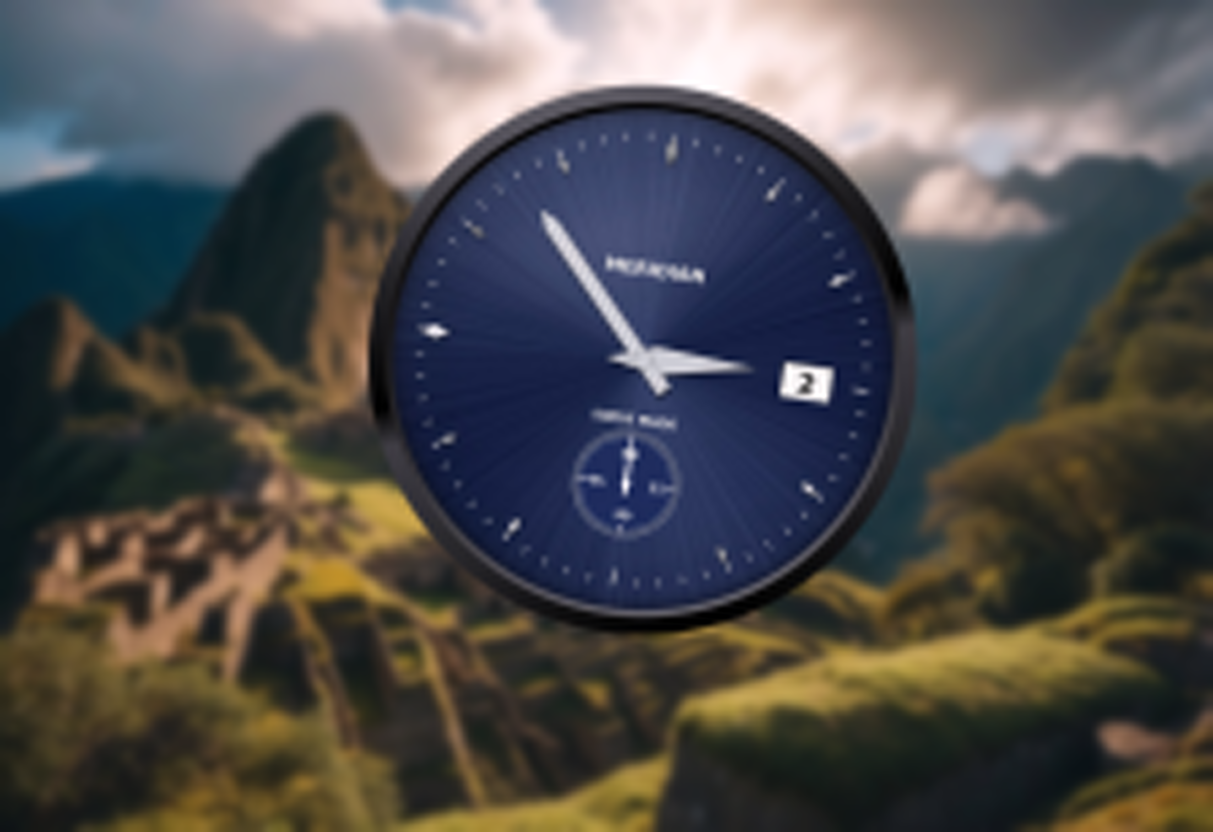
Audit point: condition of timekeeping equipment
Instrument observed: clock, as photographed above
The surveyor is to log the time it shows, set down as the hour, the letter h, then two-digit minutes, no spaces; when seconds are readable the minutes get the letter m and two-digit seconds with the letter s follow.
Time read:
2h53
